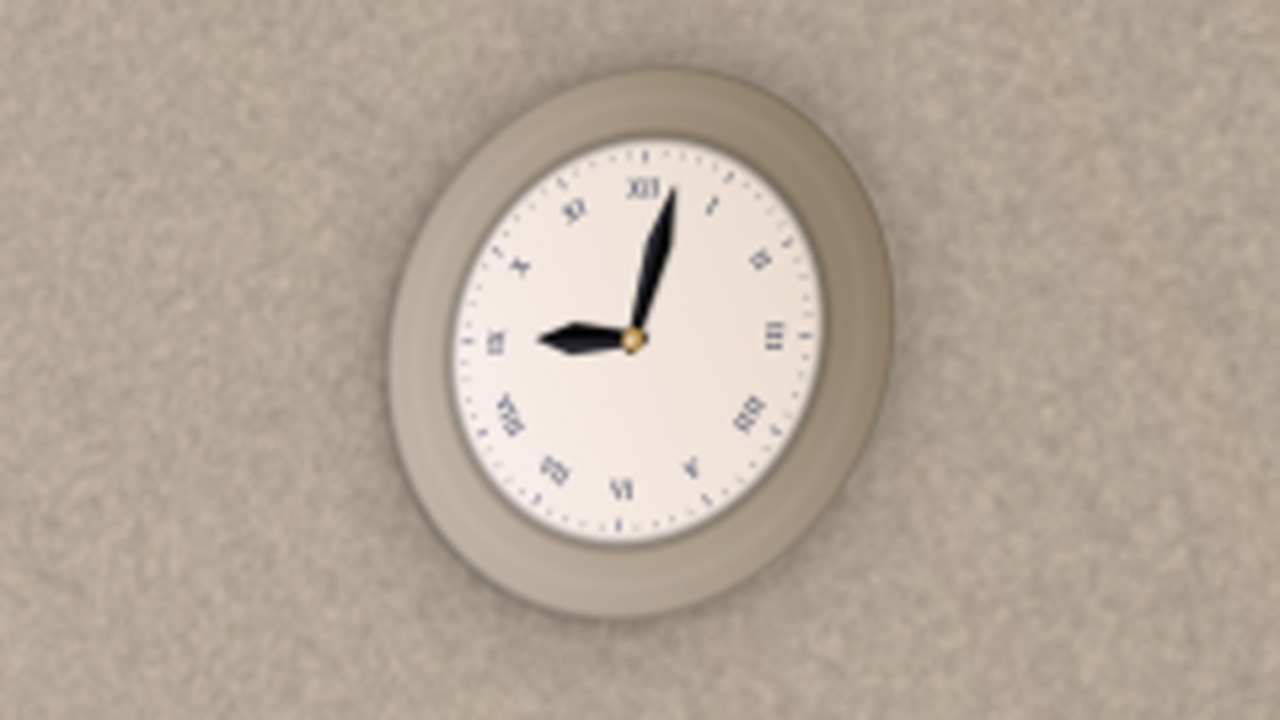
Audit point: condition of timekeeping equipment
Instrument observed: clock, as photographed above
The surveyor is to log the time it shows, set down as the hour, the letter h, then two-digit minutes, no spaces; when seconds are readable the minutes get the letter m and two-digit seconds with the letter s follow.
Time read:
9h02
